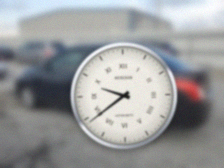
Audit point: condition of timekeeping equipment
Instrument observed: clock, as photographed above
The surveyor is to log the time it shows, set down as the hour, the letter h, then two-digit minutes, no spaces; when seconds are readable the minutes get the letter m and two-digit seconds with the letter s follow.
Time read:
9h39
